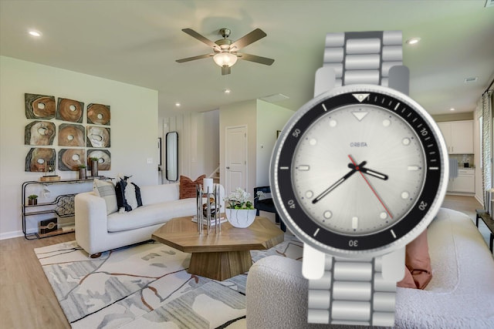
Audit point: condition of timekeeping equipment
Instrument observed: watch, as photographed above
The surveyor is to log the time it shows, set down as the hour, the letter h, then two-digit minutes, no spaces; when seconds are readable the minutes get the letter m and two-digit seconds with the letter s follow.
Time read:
3h38m24s
